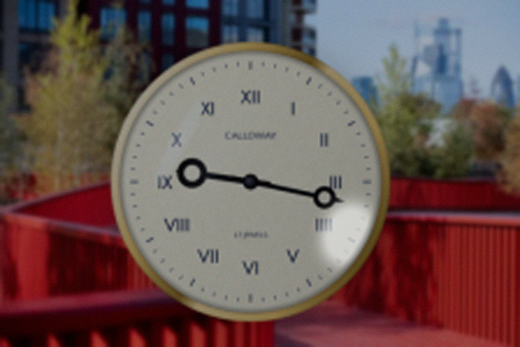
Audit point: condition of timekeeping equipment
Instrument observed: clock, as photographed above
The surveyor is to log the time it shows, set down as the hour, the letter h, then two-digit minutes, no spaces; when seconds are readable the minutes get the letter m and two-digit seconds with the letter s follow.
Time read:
9h17
